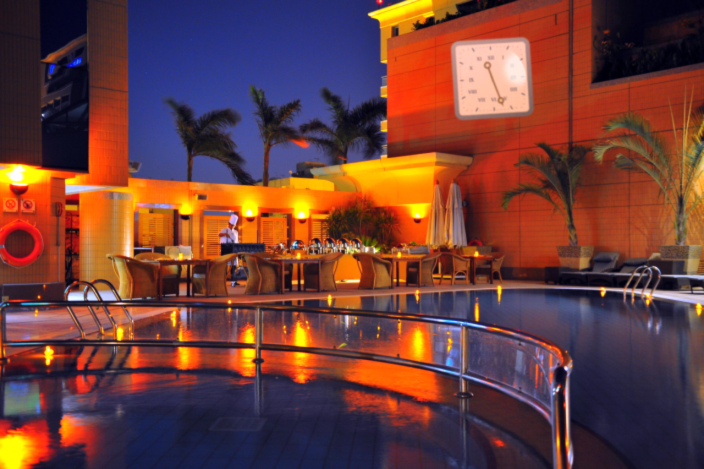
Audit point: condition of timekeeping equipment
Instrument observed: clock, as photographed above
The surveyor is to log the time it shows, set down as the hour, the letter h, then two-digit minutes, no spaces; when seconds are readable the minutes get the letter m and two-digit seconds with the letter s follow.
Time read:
11h27
